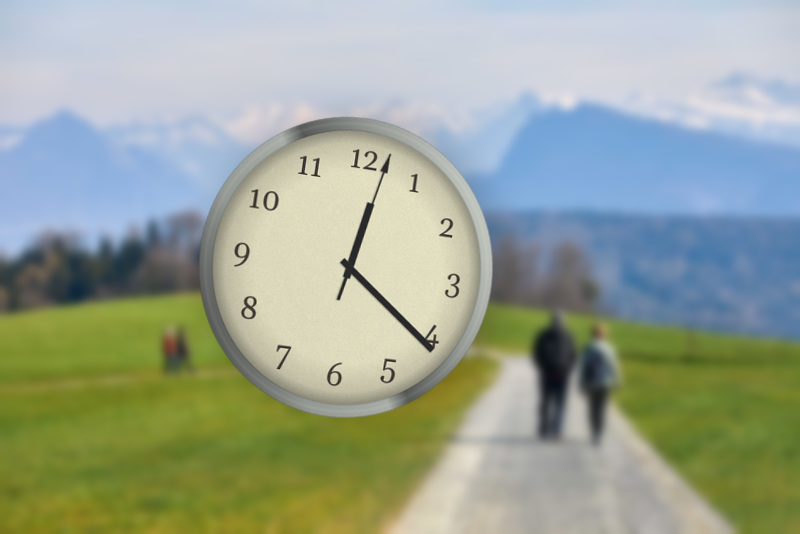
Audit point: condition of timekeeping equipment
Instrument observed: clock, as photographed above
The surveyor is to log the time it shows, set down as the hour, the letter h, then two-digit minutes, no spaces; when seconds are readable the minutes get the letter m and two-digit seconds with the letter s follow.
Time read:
12h21m02s
